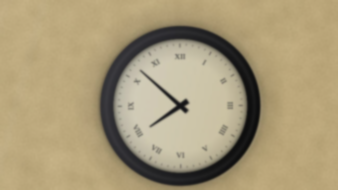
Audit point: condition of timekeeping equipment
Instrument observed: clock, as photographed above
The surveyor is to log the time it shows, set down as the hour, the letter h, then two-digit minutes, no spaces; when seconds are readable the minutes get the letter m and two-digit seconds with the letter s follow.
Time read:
7h52
